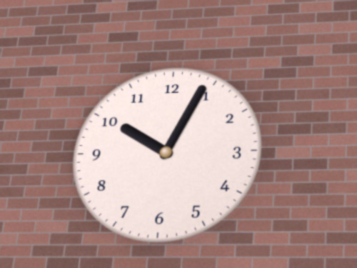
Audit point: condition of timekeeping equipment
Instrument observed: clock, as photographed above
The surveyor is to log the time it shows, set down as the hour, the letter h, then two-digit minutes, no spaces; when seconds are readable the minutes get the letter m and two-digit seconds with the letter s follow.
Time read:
10h04
